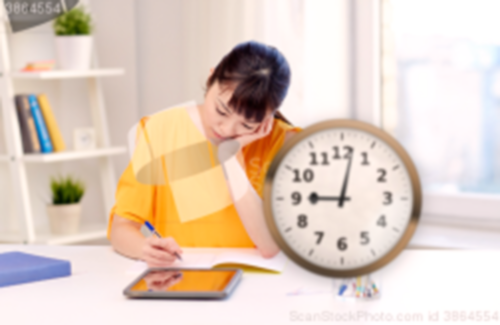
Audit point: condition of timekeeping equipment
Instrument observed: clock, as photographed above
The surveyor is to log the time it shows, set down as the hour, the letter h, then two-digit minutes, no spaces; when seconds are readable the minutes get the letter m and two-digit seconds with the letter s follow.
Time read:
9h02
